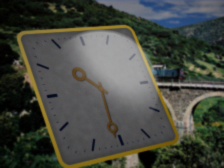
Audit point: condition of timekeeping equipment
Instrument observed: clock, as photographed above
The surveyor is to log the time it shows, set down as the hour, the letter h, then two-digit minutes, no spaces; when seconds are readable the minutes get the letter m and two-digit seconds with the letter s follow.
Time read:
10h31
